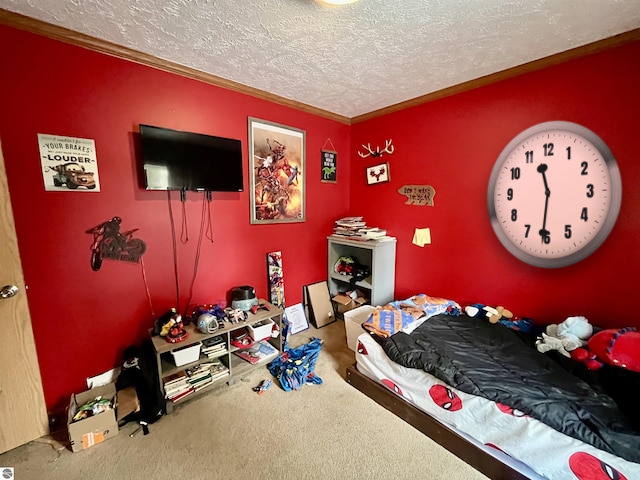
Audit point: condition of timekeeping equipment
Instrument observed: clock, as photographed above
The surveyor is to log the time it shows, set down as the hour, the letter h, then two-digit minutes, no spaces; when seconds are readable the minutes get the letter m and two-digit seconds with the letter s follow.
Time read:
11h31
